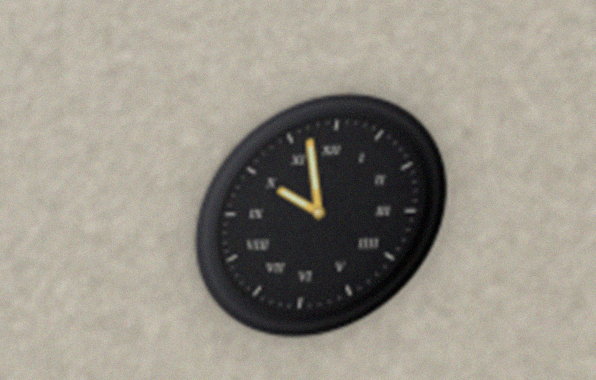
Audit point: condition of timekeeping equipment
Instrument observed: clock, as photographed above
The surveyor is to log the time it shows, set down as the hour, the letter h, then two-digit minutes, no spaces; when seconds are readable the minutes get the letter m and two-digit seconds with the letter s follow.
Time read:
9h57
